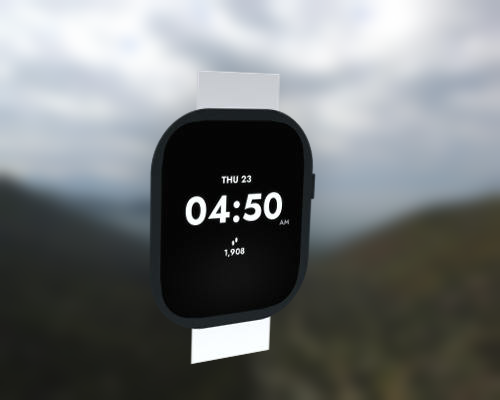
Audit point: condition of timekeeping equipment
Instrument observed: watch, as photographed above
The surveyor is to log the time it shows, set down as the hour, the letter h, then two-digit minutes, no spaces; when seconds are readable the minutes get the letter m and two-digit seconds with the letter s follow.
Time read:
4h50
